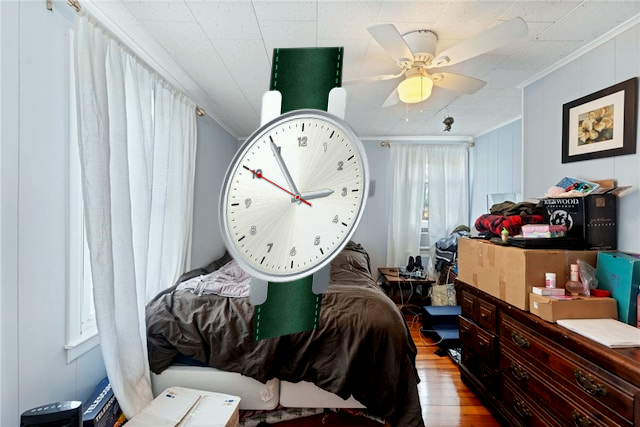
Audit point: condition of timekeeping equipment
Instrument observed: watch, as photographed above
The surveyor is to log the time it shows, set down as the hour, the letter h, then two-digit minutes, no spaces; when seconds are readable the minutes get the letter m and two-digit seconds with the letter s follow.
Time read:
2h54m50s
